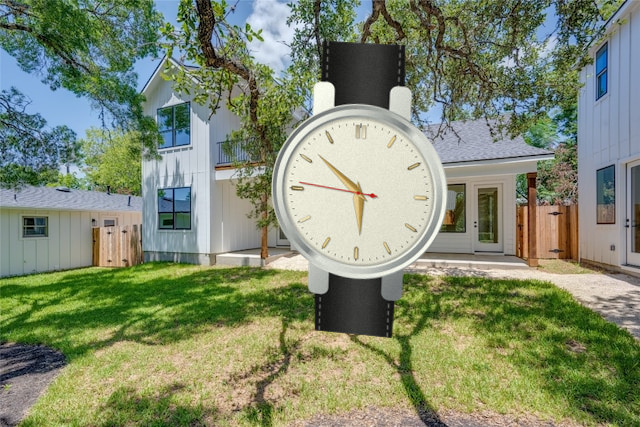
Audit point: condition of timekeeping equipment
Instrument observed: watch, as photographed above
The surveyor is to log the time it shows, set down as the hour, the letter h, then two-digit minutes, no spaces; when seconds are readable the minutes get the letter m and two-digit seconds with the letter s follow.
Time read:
5h51m46s
